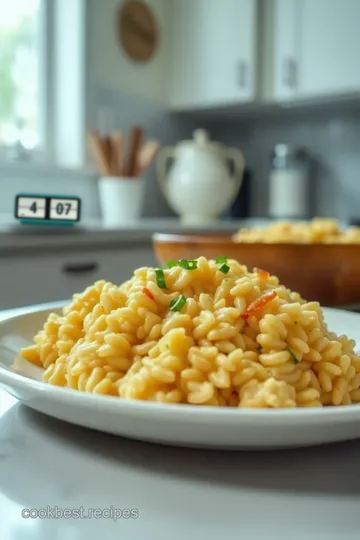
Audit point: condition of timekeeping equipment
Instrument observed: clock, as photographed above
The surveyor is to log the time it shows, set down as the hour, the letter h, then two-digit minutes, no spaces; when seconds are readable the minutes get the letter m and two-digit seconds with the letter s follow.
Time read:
4h07
